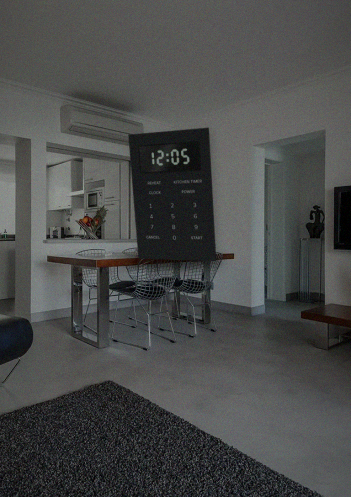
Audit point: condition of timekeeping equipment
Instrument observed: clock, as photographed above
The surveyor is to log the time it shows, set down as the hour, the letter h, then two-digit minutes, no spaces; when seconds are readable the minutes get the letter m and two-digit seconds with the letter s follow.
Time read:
12h05
